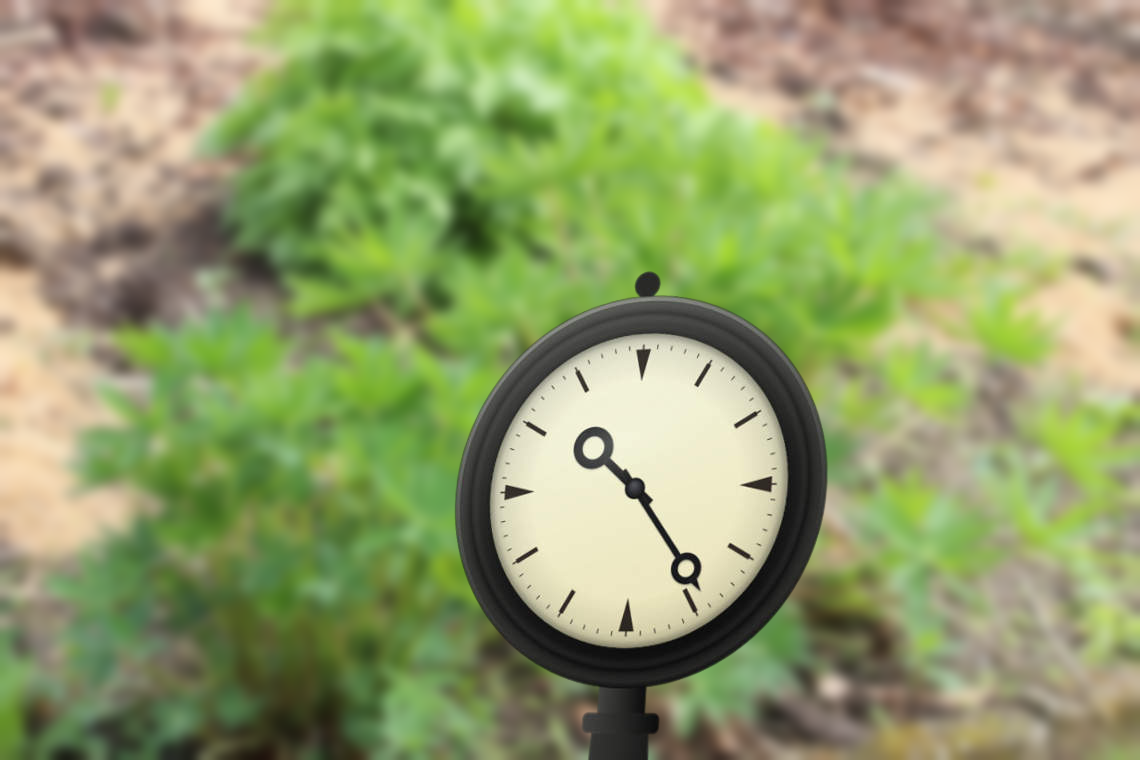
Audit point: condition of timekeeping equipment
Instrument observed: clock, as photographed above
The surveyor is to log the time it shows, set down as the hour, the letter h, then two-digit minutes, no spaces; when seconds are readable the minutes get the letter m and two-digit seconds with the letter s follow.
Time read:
10h24
